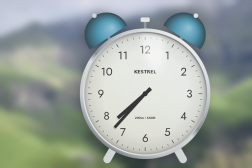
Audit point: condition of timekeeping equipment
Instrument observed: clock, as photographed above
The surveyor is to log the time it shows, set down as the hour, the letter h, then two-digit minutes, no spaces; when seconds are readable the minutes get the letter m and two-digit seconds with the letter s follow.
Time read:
7h37
